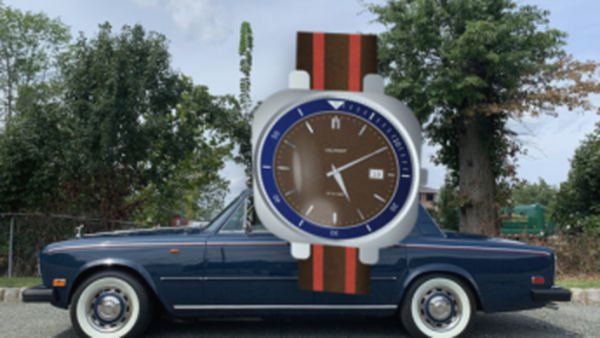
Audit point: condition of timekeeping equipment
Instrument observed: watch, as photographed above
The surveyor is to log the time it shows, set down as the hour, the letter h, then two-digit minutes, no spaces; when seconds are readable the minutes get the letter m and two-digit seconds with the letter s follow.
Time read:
5h10
